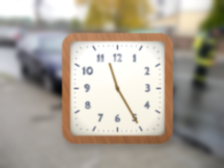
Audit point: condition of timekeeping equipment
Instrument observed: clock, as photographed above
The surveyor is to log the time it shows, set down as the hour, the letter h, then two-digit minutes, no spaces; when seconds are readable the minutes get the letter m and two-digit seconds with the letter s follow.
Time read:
11h25
